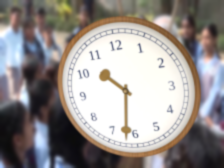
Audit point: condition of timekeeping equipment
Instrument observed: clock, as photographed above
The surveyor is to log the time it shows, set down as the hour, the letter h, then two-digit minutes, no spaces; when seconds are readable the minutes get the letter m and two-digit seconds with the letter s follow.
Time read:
10h32
